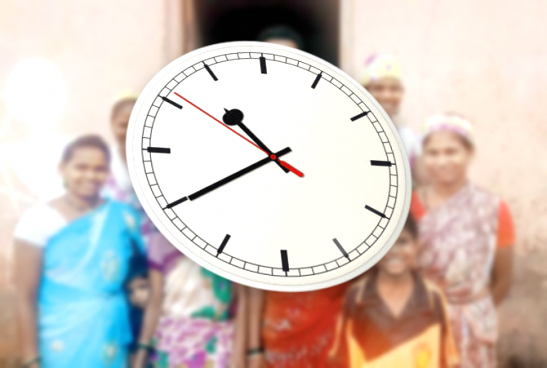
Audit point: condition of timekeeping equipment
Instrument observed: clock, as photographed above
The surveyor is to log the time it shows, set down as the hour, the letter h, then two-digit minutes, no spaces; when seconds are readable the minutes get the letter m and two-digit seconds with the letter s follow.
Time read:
10h39m51s
